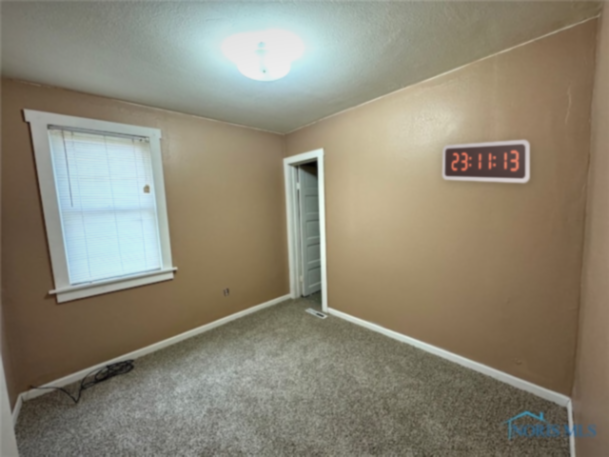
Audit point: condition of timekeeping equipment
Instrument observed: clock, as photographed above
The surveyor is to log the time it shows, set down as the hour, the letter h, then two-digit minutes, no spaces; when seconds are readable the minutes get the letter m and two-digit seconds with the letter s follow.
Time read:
23h11m13s
